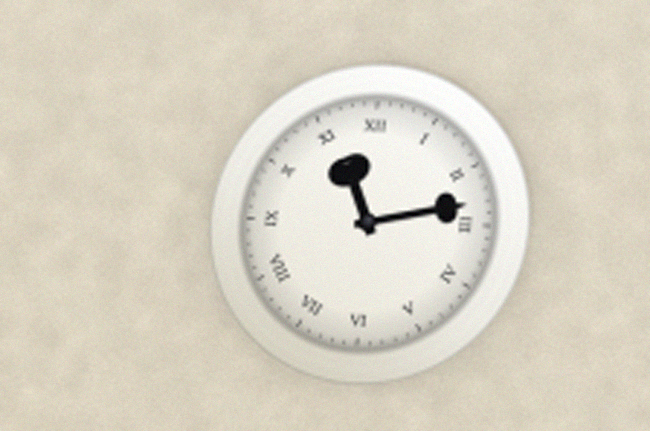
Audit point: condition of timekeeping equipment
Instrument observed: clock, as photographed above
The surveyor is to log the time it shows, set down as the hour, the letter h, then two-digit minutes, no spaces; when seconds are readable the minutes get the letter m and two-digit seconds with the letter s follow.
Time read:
11h13
